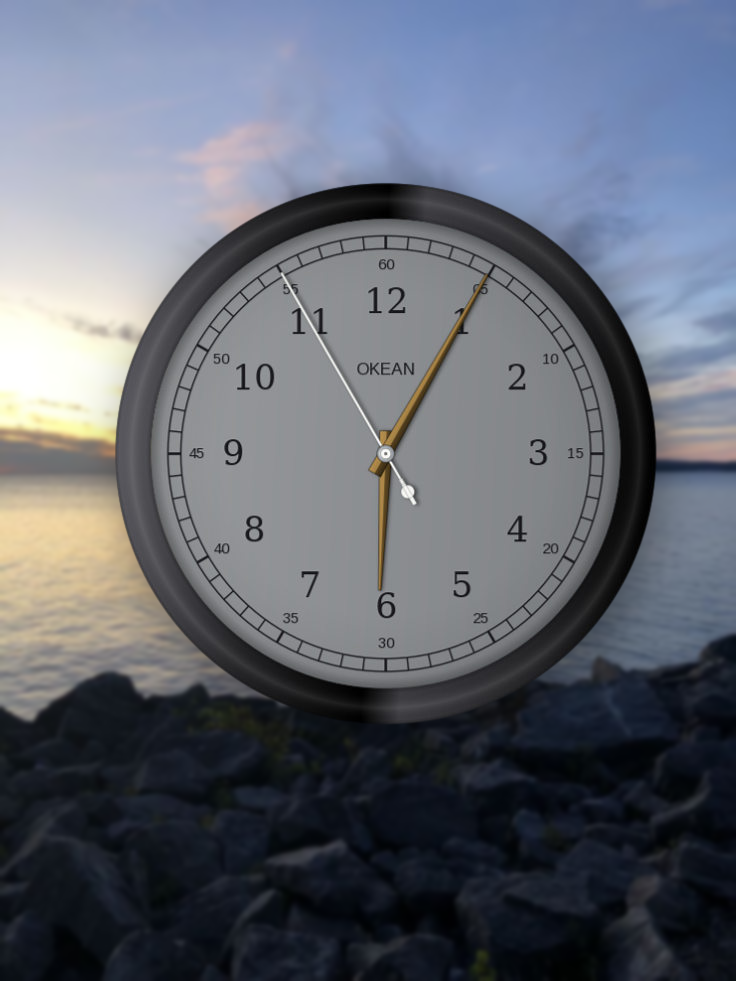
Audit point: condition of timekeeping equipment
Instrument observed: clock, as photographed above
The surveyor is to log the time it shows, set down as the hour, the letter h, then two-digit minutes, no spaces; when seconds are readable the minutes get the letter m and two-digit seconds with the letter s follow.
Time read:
6h04m55s
